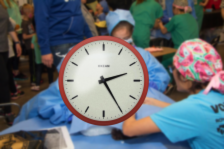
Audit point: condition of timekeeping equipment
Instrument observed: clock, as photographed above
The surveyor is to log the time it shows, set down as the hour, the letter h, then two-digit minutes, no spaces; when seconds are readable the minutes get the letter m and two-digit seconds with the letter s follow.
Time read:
2h25
